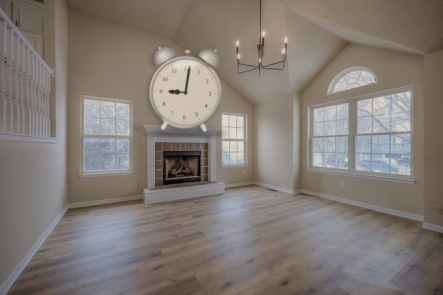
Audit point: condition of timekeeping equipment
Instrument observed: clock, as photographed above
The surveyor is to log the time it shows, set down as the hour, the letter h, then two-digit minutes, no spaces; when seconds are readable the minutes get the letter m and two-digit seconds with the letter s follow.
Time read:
9h01
